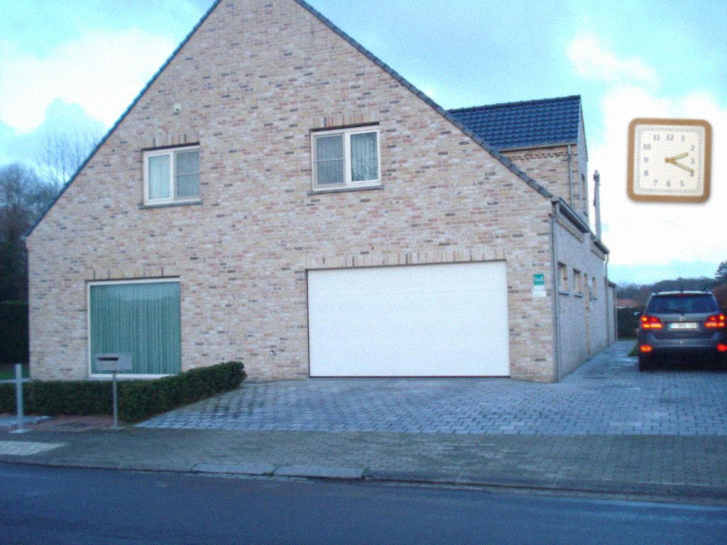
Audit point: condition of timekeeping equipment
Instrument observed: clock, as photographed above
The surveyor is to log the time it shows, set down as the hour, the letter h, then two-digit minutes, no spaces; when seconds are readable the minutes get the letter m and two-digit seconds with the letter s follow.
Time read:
2h19
